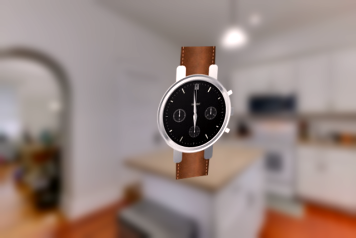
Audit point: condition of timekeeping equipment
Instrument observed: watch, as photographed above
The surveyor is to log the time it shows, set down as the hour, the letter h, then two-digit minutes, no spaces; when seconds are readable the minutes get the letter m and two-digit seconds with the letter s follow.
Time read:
5h59
